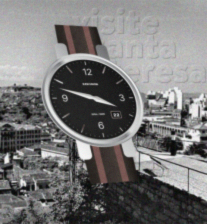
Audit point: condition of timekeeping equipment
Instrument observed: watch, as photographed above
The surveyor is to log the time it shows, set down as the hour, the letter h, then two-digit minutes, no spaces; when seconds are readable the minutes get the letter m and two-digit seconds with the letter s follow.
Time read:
3h48
